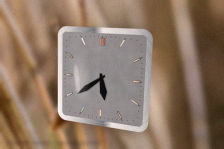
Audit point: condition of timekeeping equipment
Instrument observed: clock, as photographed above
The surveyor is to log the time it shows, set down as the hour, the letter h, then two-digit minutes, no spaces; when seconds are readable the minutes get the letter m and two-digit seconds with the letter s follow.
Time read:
5h39
